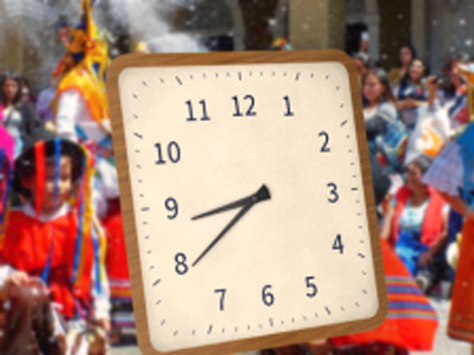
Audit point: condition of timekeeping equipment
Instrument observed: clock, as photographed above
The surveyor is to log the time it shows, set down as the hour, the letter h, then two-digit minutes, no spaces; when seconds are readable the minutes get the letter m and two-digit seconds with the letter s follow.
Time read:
8h39
